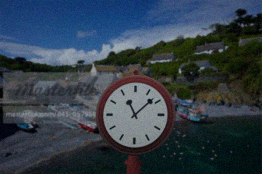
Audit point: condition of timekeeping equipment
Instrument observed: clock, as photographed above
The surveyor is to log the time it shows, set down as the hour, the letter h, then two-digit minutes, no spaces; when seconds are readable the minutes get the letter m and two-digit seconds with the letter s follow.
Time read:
11h08
